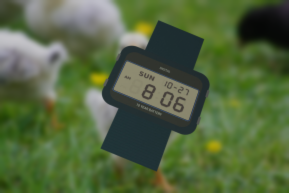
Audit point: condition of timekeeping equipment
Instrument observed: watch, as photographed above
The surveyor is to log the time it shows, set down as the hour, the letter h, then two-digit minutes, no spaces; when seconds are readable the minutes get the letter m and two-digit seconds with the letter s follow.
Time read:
8h06
